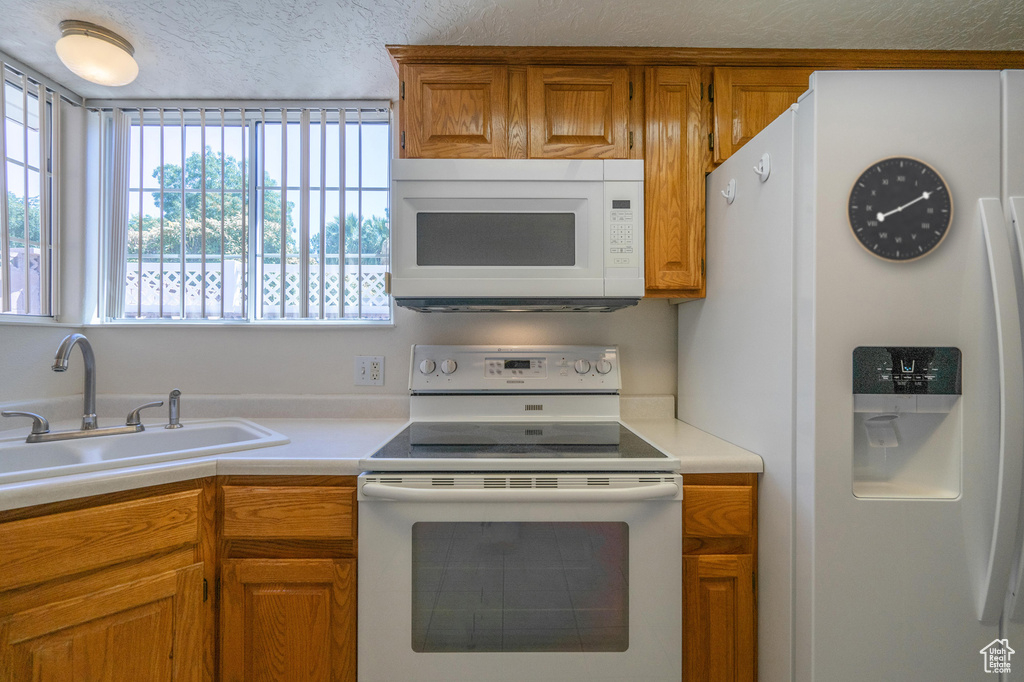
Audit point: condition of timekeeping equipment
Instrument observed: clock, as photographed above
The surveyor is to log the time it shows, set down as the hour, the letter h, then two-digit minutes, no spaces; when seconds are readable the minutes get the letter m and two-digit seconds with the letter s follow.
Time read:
8h10
